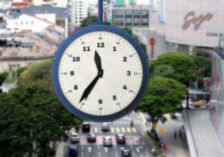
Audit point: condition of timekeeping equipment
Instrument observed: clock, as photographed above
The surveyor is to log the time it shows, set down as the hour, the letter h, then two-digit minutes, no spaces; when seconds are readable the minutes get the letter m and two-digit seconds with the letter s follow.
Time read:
11h36
